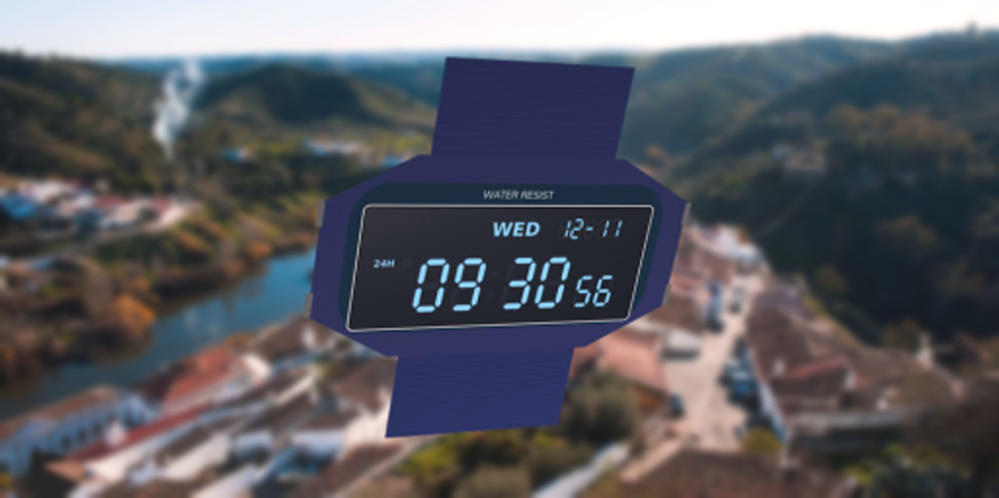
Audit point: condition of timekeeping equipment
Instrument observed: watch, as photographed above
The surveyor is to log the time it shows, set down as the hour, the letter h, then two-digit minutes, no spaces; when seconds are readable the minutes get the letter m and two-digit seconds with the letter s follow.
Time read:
9h30m56s
